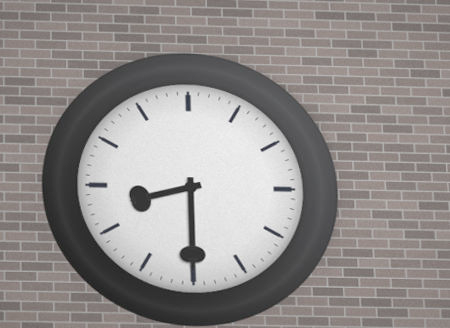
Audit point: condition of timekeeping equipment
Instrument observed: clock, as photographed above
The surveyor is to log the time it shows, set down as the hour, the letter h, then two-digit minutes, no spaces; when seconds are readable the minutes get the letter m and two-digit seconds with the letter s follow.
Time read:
8h30
